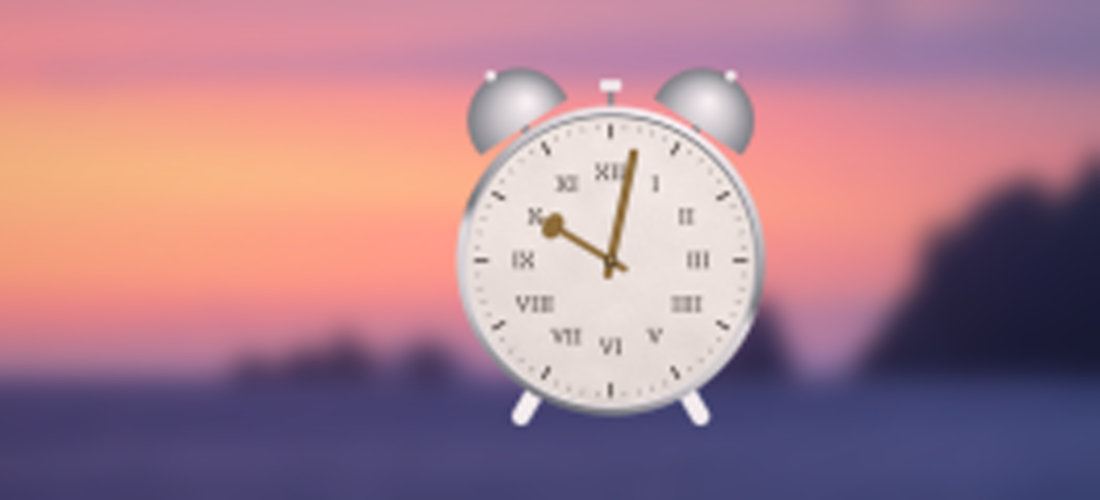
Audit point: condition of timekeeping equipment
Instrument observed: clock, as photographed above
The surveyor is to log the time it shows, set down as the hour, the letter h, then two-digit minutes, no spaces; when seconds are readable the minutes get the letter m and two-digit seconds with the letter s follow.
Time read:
10h02
